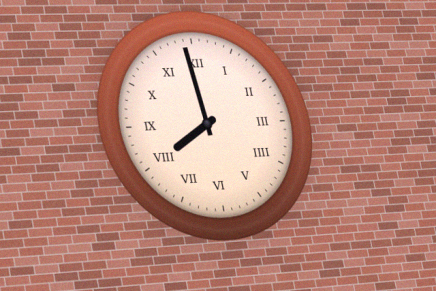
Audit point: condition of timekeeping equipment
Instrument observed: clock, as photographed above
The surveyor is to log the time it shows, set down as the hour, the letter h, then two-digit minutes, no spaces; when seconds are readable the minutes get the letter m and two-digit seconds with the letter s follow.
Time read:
7h59
